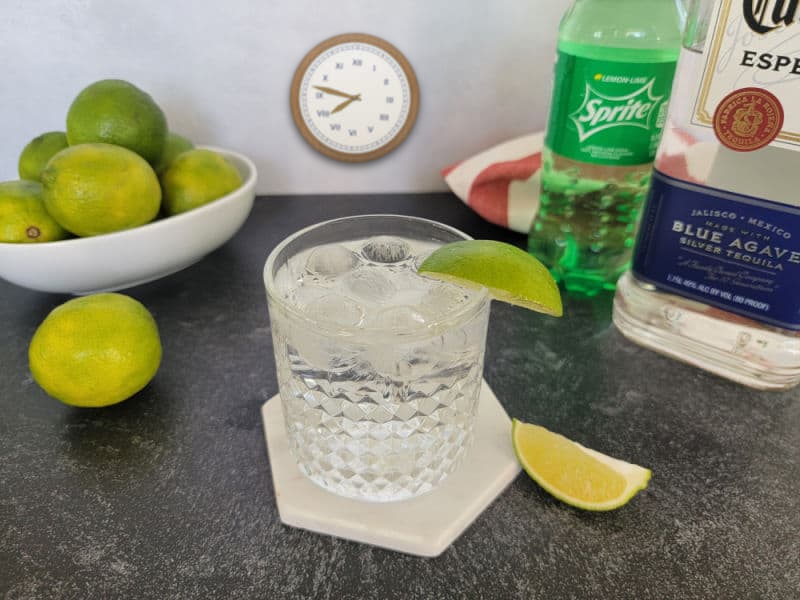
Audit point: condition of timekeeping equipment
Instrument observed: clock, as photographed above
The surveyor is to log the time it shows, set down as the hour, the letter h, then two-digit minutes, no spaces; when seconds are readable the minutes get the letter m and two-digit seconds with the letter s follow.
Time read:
7h47
